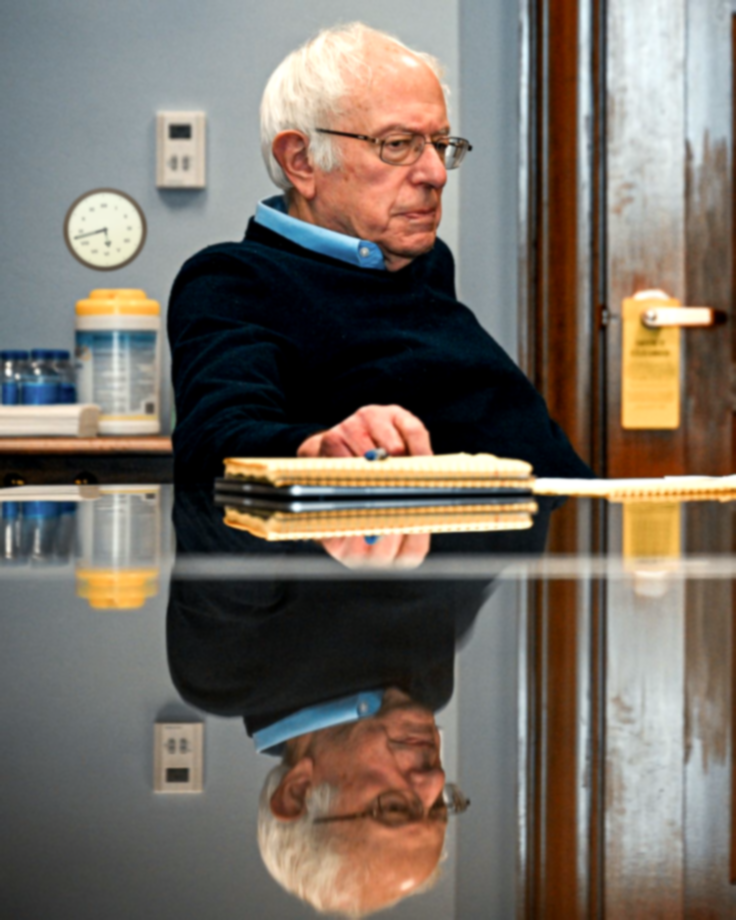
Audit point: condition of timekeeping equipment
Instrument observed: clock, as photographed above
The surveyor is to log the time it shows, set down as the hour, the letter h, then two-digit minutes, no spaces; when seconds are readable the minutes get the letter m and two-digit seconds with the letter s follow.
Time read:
5h43
